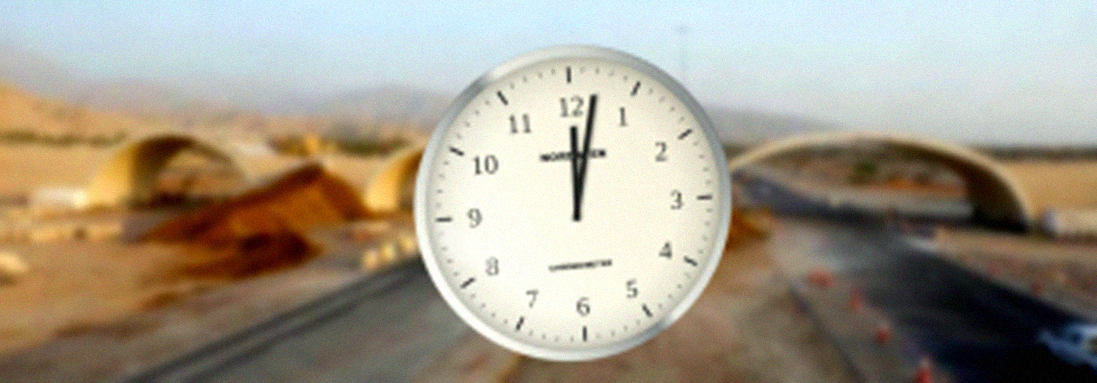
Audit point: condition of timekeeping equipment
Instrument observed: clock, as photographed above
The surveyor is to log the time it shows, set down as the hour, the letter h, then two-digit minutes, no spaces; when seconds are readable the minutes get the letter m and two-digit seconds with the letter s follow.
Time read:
12h02
